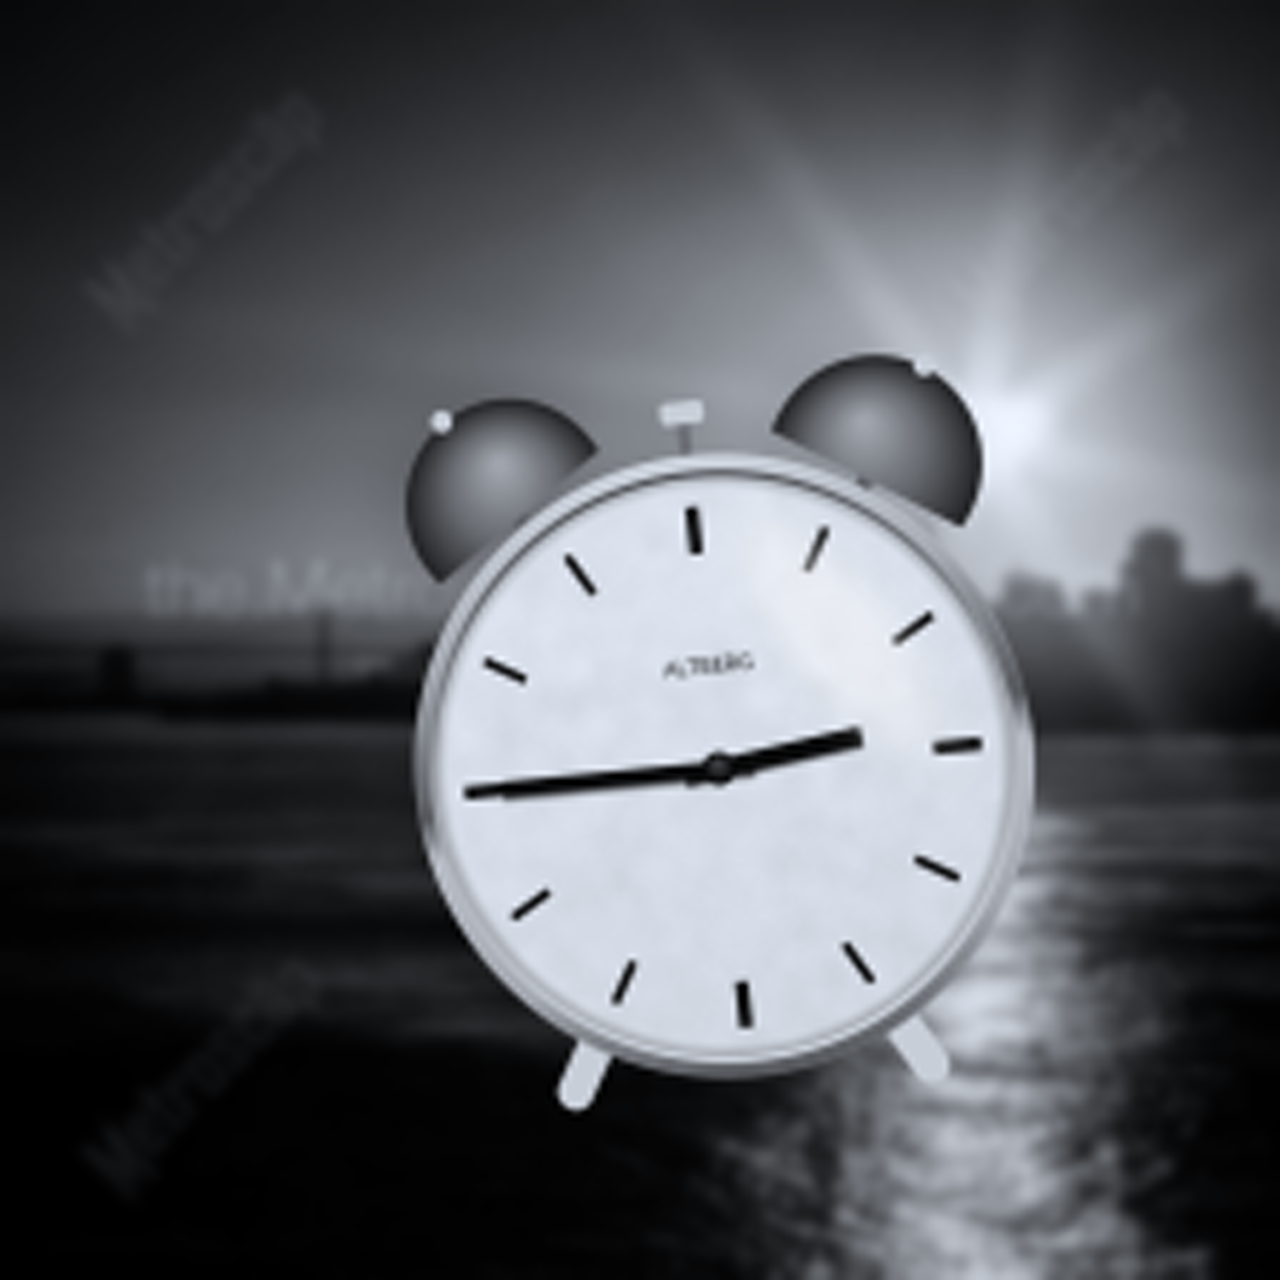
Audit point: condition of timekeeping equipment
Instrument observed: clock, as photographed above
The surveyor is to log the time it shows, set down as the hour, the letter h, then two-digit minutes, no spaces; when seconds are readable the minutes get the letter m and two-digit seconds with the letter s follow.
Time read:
2h45
